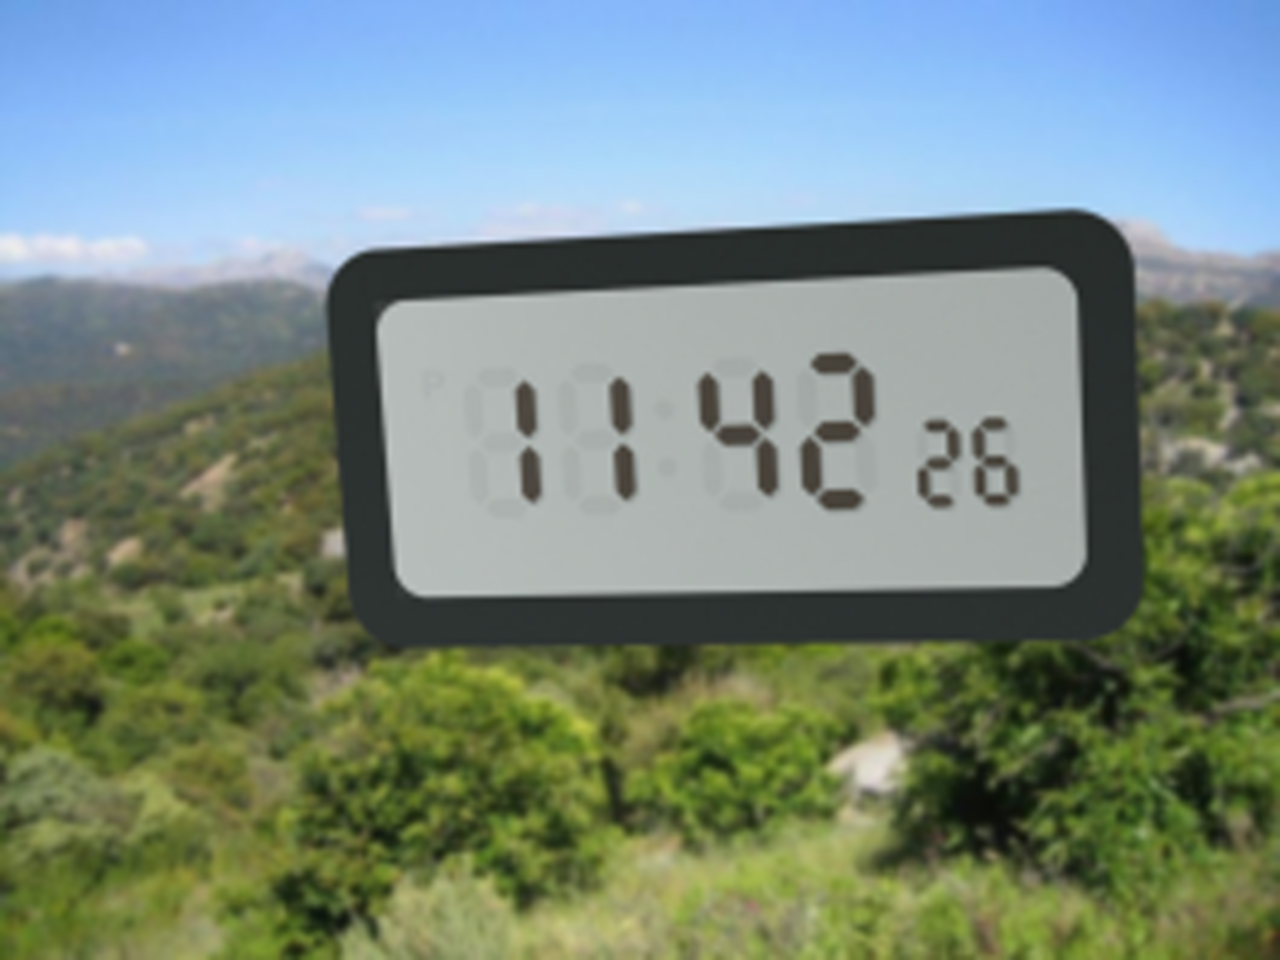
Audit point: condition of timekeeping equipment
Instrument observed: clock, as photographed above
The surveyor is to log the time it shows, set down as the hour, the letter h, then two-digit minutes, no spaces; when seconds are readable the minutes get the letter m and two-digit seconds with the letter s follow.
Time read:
11h42m26s
